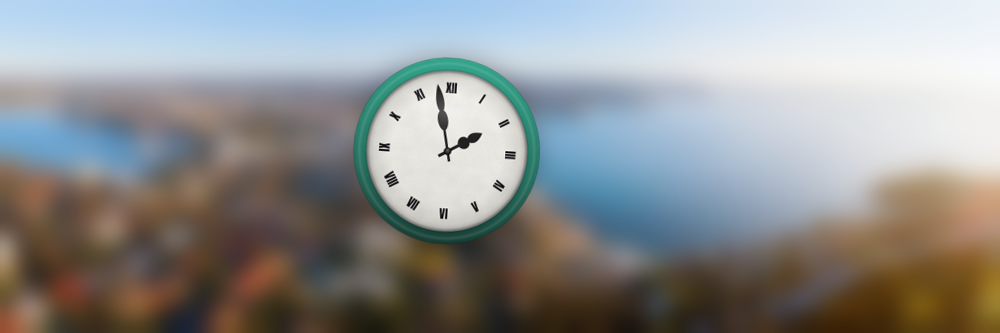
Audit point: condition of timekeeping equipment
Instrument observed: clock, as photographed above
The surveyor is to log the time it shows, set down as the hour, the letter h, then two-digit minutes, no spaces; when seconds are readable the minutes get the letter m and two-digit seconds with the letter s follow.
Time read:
1h58
